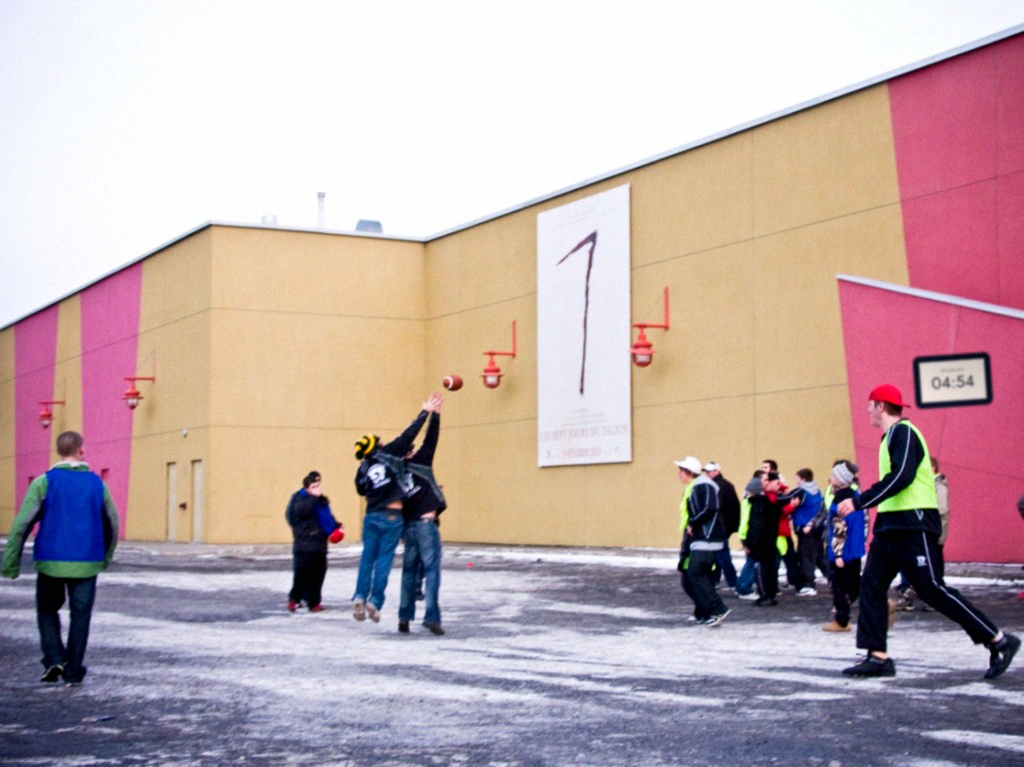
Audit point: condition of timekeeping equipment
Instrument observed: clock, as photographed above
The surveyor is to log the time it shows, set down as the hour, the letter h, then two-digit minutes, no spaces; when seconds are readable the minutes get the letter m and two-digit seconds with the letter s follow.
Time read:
4h54
